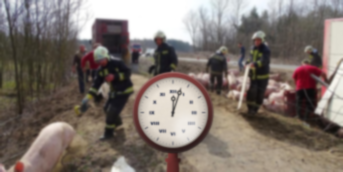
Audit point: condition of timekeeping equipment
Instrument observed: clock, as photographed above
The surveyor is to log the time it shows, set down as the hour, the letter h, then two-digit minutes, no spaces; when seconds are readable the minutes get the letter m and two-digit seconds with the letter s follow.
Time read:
12h03
